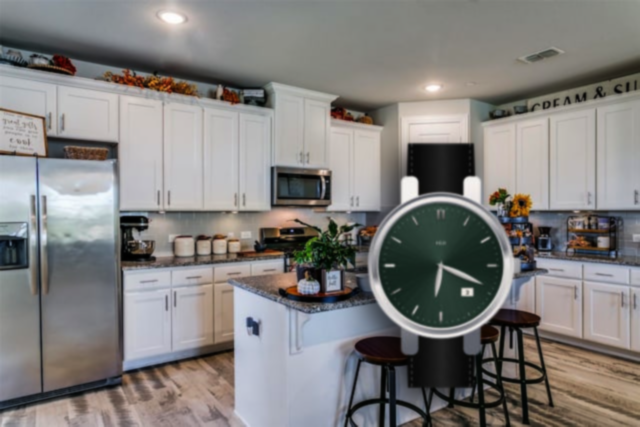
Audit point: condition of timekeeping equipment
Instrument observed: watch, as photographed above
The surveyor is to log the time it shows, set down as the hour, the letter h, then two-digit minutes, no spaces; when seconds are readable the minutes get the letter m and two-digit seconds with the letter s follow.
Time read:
6h19
